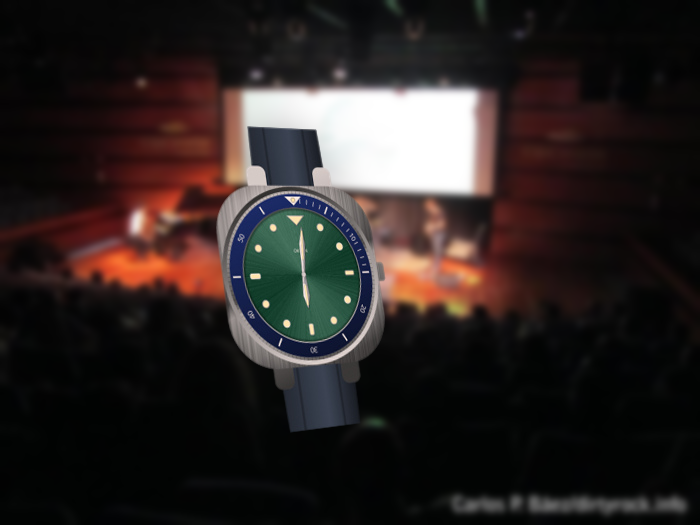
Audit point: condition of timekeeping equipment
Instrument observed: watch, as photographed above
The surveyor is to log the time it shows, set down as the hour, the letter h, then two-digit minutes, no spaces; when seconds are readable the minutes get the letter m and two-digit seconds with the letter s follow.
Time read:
6h01
